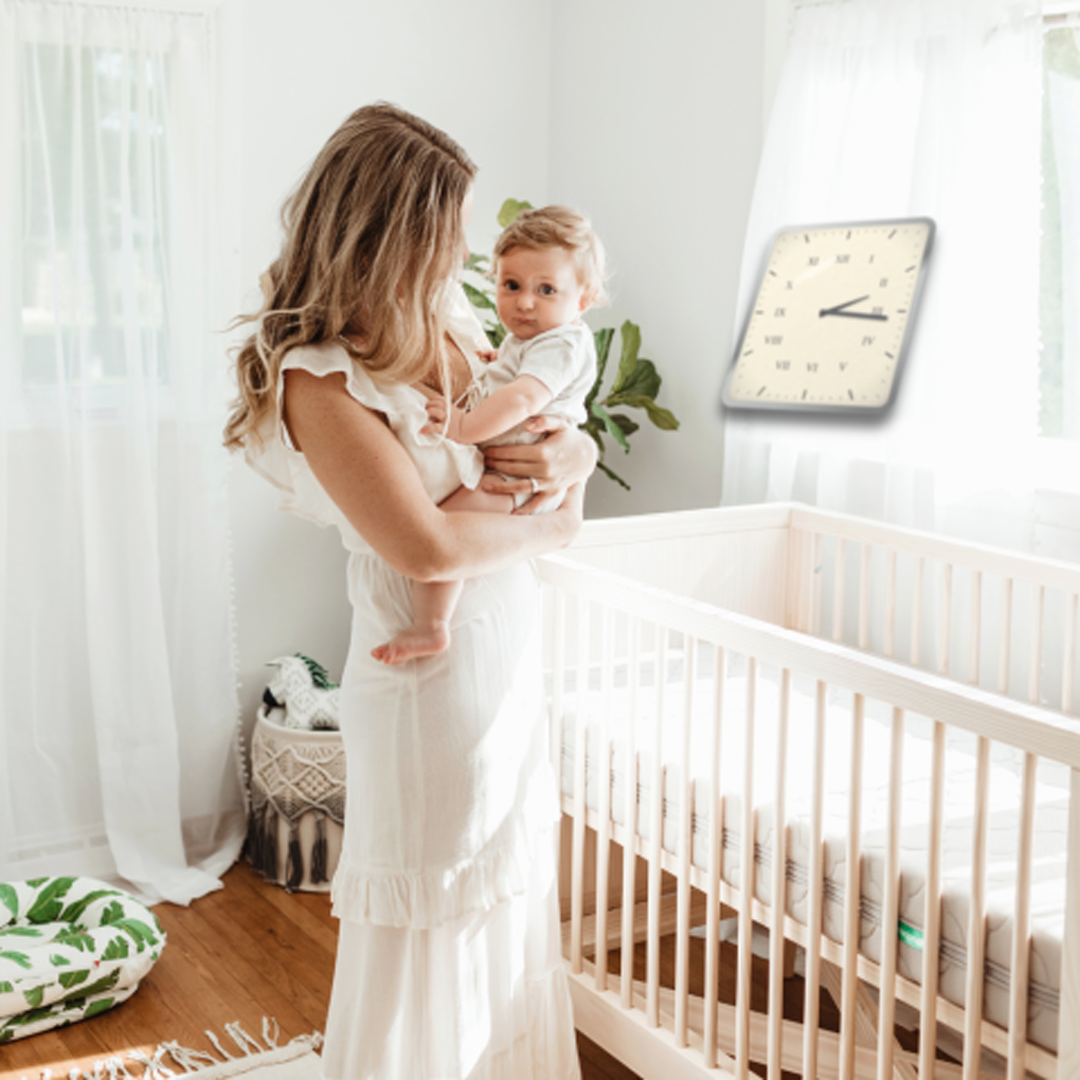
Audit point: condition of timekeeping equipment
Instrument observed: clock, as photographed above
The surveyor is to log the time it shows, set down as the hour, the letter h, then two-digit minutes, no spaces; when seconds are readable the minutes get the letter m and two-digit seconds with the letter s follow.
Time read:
2h16
